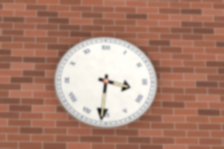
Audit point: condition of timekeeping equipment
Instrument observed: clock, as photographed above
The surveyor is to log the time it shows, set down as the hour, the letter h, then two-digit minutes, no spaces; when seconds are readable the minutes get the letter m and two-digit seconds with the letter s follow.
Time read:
3h31
